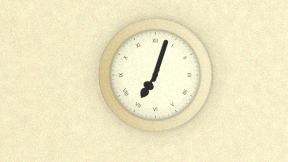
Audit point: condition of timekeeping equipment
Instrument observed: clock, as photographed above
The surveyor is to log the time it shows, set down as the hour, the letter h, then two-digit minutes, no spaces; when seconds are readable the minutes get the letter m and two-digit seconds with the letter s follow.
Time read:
7h03
